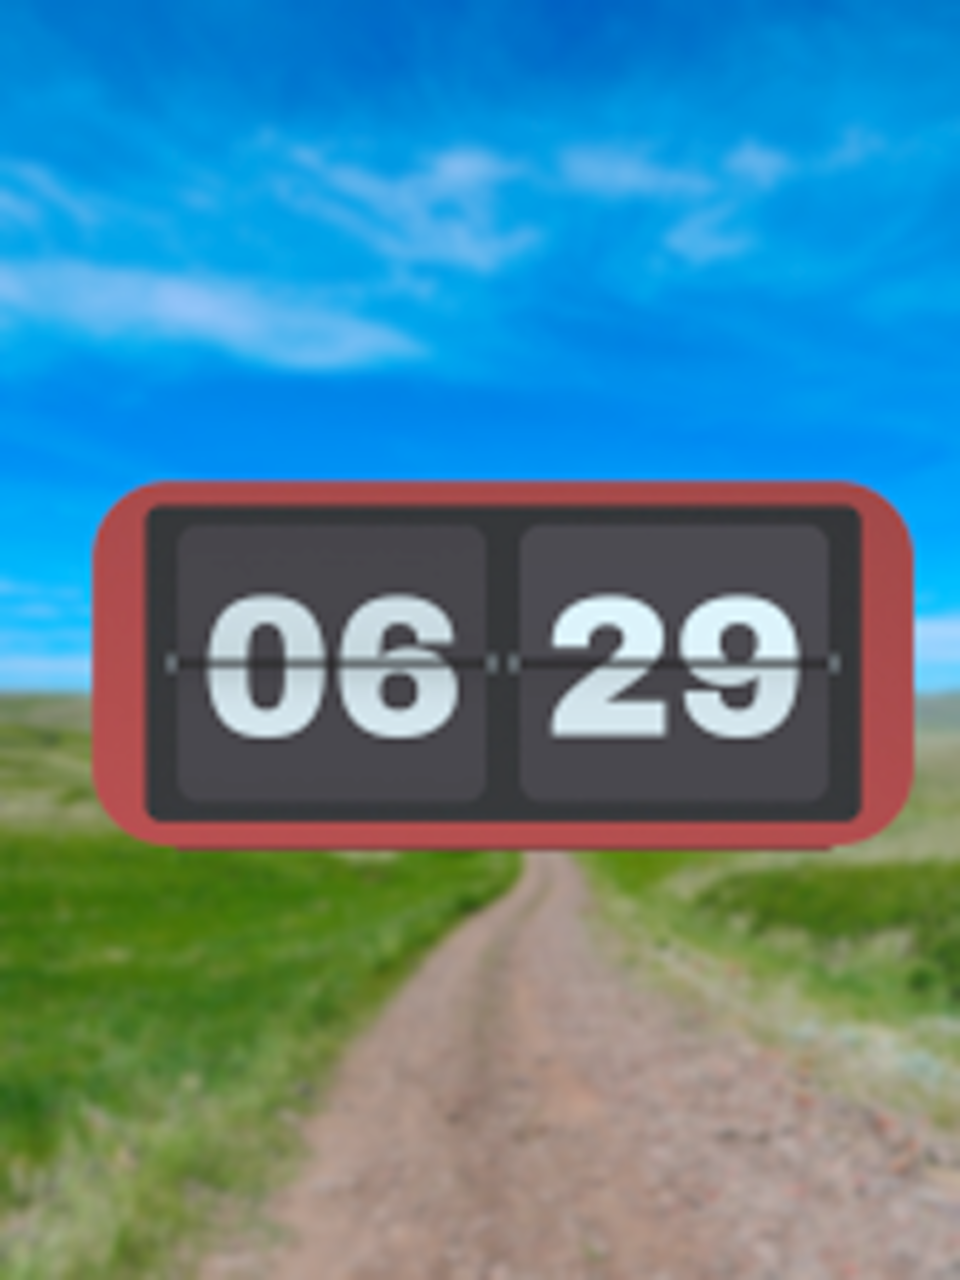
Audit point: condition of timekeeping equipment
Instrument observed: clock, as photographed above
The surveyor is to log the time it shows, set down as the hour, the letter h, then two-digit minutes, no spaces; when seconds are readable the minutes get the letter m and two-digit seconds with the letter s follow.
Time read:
6h29
